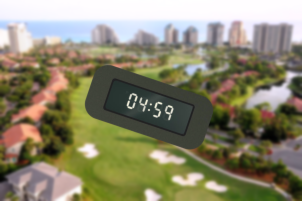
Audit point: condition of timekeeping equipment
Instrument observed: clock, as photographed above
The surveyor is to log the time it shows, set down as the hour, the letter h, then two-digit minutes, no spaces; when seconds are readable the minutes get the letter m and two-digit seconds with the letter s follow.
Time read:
4h59
